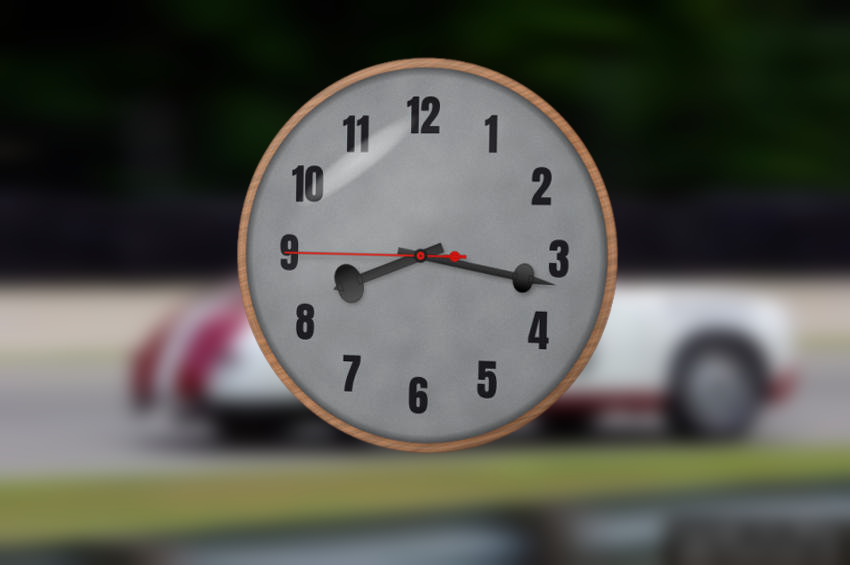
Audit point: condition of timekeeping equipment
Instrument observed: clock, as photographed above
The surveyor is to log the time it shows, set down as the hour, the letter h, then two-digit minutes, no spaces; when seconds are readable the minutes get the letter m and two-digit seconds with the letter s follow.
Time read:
8h16m45s
